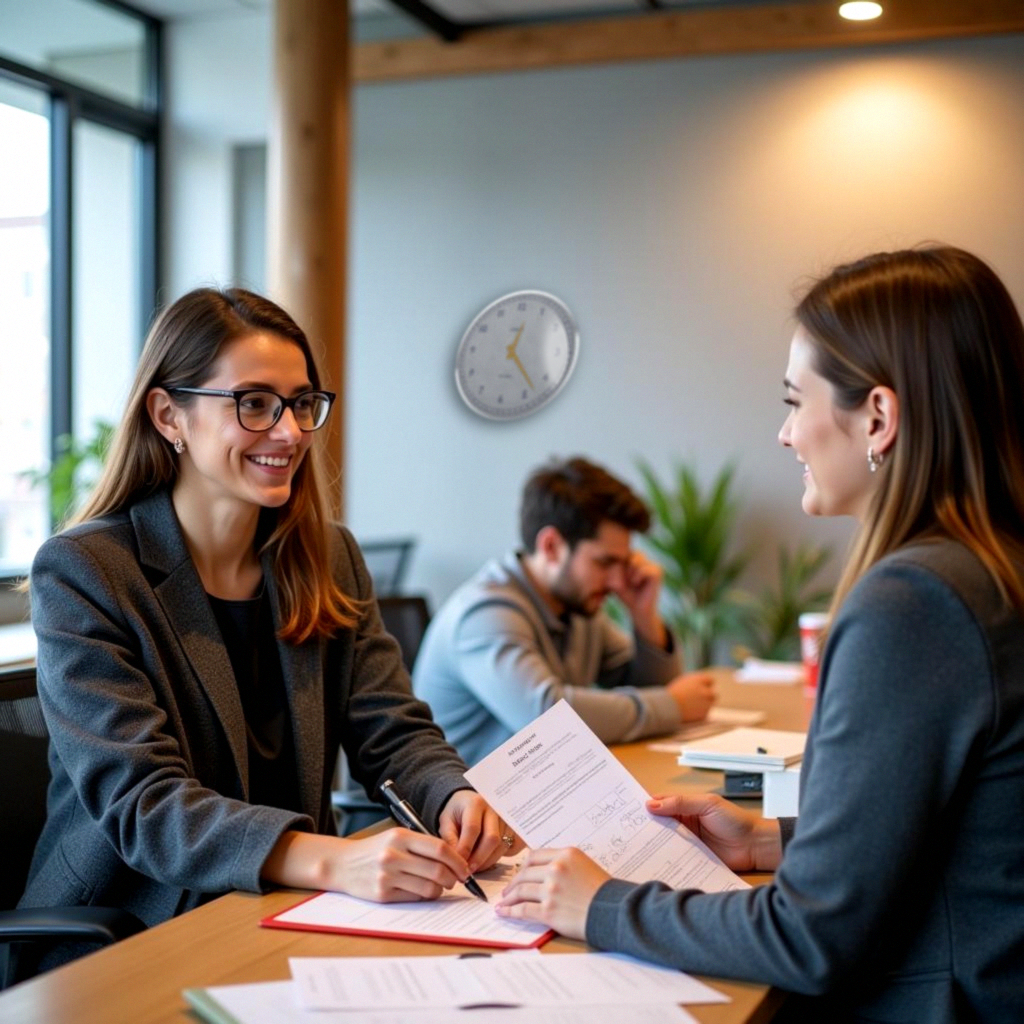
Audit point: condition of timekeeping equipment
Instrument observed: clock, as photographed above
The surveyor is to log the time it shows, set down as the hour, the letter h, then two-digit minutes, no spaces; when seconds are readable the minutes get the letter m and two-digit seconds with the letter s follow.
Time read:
12h23
